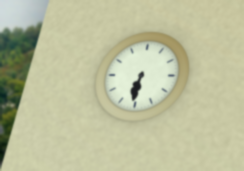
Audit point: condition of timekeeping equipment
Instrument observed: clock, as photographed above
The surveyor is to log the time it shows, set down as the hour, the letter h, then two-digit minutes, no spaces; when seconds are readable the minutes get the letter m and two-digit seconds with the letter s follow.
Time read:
6h31
